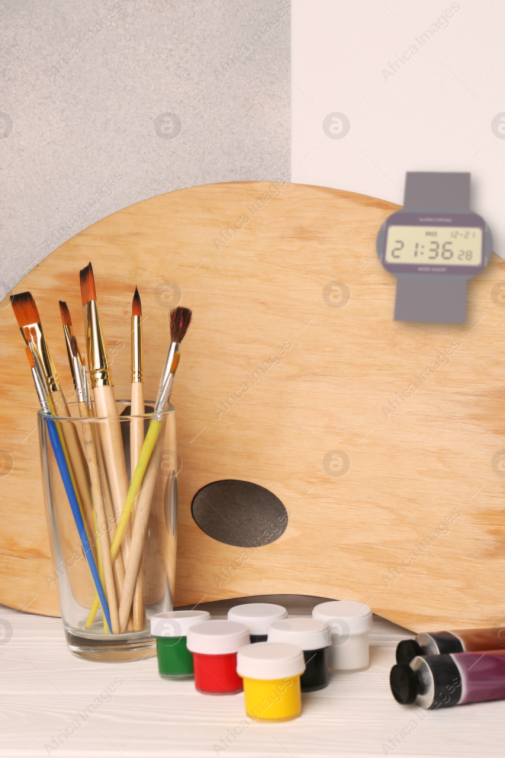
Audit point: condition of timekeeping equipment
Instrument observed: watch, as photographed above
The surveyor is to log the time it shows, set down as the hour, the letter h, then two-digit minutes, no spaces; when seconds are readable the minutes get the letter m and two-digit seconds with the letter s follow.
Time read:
21h36
